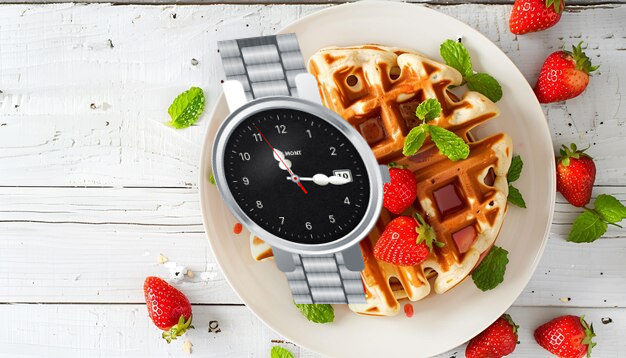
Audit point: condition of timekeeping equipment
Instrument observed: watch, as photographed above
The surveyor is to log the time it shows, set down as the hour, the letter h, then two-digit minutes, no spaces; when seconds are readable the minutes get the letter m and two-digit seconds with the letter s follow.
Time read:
11h15m56s
